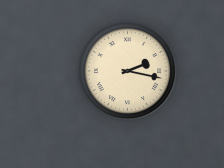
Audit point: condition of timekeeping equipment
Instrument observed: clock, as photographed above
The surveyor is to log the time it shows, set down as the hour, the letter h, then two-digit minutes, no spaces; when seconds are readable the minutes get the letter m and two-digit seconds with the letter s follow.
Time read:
2h17
